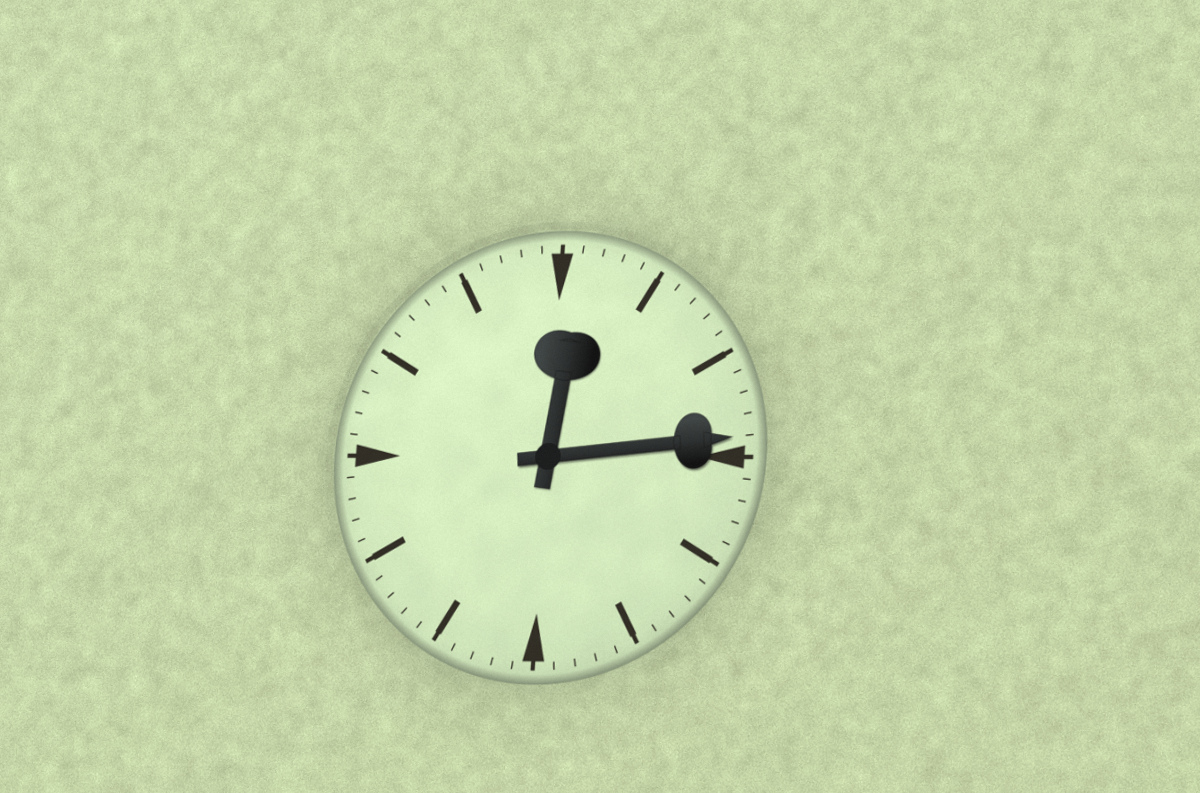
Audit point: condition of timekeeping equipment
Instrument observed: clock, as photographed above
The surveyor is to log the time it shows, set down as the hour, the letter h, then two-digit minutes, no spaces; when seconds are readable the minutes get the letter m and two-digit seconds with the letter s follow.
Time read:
12h14
